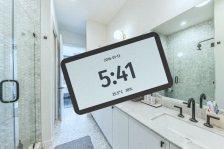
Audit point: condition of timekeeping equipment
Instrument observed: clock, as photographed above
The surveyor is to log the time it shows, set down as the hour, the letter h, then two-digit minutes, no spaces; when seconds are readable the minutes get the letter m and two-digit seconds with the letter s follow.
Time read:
5h41
